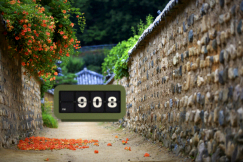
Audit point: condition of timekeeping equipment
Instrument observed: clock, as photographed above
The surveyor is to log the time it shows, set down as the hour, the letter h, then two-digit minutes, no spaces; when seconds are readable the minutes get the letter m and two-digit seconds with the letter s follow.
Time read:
9h08
